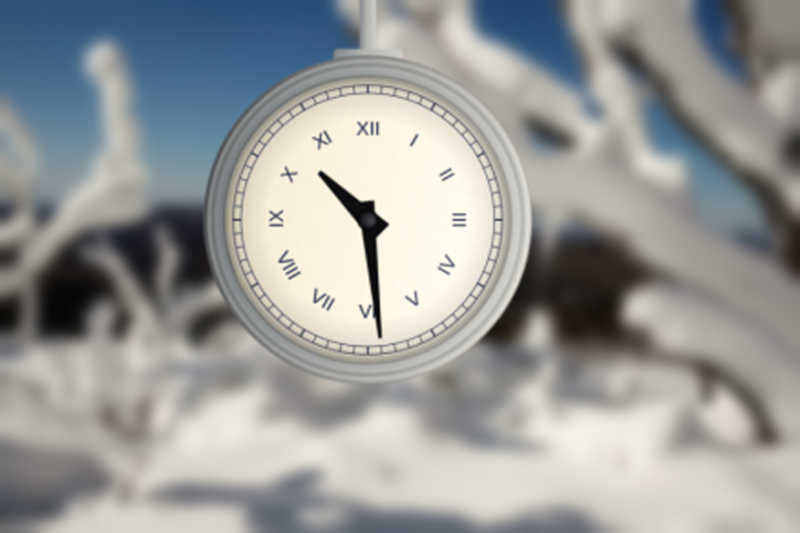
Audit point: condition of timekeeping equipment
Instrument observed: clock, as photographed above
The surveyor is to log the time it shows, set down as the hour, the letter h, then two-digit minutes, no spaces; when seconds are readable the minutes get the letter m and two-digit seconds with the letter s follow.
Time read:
10h29
